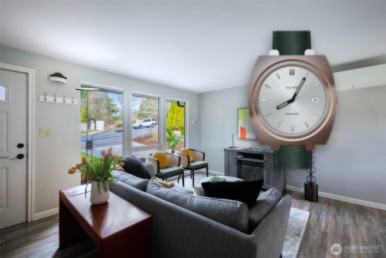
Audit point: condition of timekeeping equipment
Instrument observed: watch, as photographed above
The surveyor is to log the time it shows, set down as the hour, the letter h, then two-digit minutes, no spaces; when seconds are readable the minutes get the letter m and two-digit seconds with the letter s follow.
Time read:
8h05
